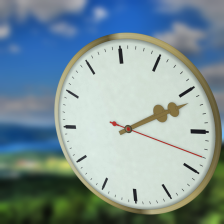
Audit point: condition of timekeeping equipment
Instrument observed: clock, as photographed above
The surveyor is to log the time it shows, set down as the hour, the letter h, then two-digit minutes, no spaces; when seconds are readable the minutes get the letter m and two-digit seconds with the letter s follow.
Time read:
2h11m18s
